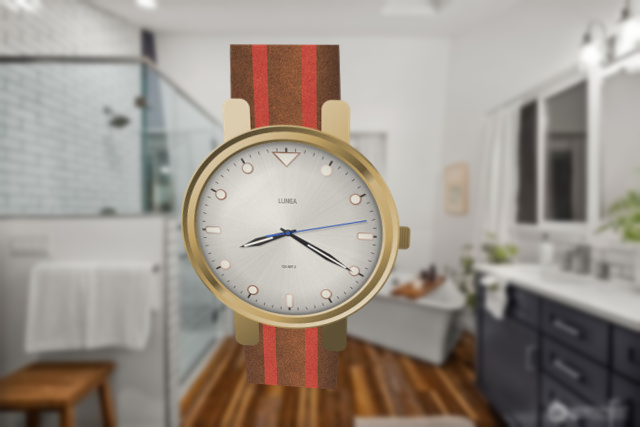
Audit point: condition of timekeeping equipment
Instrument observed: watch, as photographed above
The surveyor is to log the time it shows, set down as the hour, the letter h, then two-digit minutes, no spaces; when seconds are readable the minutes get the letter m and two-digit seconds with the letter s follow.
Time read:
8h20m13s
